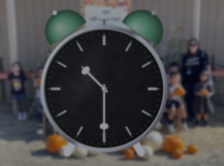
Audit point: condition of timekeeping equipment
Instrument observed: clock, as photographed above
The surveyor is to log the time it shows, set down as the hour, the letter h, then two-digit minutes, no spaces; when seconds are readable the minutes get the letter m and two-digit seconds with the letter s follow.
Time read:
10h30
